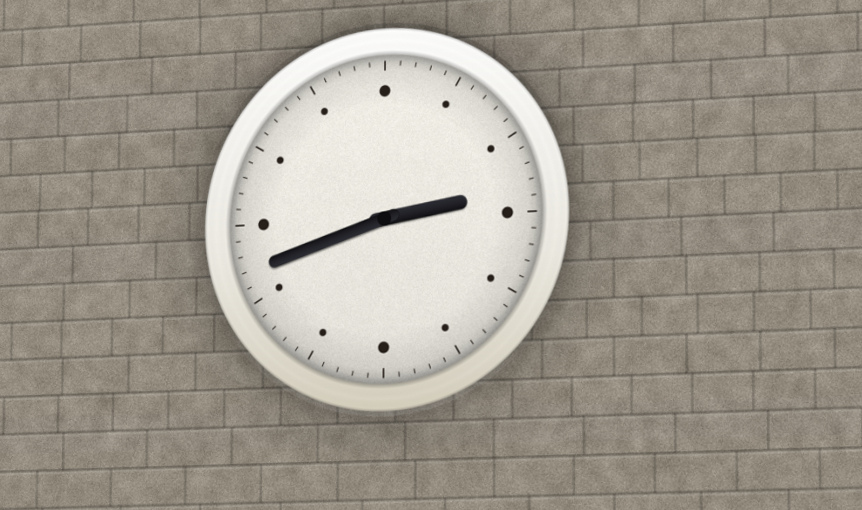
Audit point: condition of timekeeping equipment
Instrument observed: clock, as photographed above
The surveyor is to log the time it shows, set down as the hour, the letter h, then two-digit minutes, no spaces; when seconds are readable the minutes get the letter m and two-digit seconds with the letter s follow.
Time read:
2h42
